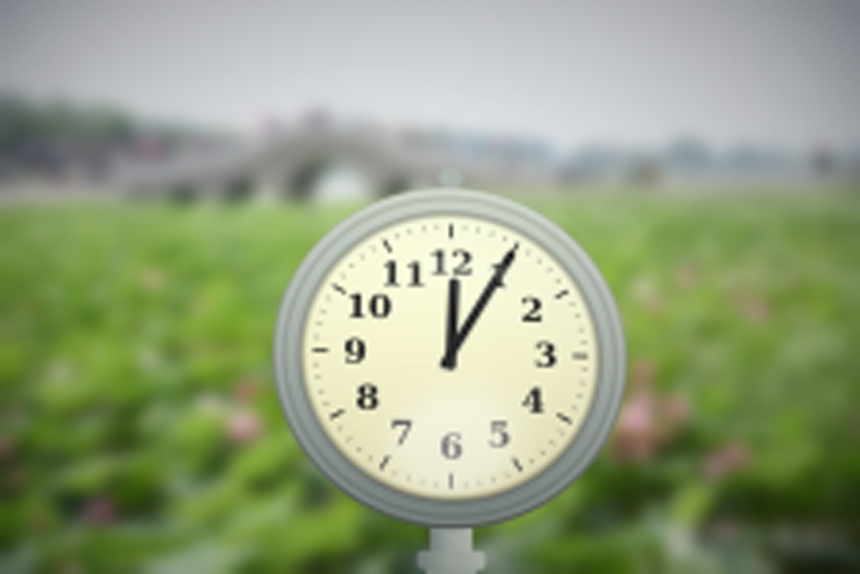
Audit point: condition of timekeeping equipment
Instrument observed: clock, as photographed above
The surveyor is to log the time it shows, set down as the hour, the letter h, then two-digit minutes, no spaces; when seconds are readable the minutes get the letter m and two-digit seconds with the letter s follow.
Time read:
12h05
